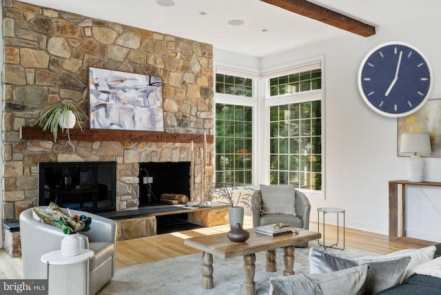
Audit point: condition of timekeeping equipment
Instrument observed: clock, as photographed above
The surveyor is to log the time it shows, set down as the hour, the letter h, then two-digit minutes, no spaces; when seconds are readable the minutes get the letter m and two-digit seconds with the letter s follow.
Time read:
7h02
